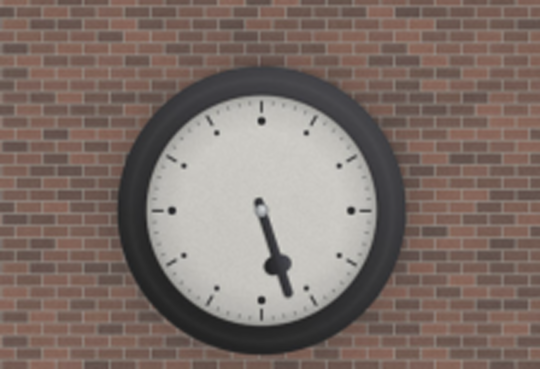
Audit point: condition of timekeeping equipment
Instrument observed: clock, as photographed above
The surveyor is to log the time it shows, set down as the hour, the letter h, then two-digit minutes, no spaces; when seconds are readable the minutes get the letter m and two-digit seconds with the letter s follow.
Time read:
5h27
